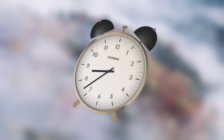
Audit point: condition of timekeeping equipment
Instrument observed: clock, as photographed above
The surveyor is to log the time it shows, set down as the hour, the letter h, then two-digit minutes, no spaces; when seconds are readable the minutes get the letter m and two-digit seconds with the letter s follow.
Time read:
8h37
